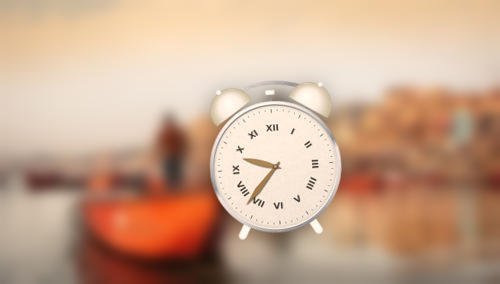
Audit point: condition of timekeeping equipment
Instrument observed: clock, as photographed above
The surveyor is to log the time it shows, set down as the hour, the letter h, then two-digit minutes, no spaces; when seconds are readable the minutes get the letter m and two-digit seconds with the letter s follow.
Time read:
9h37
